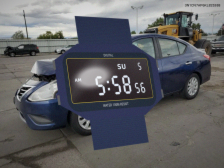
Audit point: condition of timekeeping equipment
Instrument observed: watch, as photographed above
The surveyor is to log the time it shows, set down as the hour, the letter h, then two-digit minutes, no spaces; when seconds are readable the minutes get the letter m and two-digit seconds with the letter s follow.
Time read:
5h58m56s
